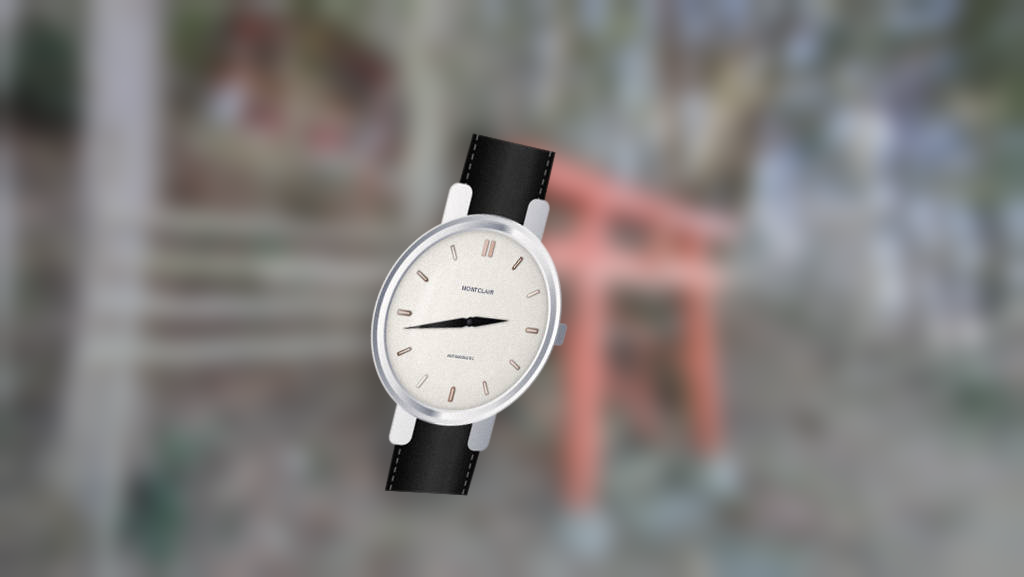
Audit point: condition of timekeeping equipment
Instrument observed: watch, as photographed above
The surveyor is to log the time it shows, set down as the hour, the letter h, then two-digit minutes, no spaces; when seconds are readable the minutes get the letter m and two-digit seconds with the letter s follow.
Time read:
2h43
